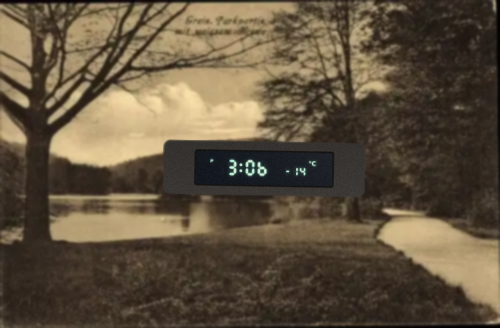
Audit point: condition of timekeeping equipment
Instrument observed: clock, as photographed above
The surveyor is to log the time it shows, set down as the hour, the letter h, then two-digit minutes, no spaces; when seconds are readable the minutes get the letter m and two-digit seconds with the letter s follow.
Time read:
3h06
